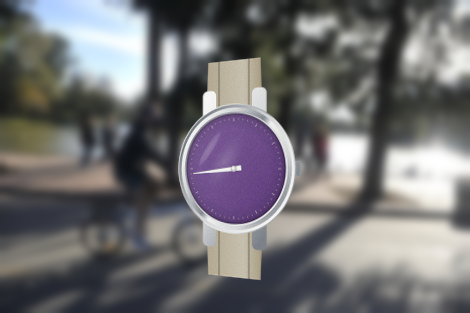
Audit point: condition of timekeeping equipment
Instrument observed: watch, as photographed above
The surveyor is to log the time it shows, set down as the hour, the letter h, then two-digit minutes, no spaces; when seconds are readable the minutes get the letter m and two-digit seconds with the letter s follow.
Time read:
8h44
